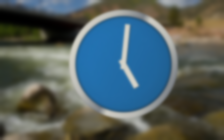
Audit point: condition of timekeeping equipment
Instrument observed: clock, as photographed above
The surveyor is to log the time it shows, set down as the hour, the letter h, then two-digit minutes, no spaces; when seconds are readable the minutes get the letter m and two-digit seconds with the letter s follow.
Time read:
5h01
